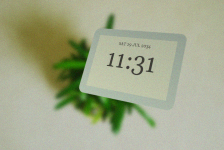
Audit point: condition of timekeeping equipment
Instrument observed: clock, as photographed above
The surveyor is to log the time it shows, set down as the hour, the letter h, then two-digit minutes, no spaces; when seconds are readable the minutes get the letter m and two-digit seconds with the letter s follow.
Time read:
11h31
